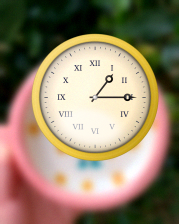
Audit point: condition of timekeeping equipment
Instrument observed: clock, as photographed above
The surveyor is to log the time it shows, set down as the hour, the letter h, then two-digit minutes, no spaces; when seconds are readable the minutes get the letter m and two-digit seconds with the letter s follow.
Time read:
1h15
